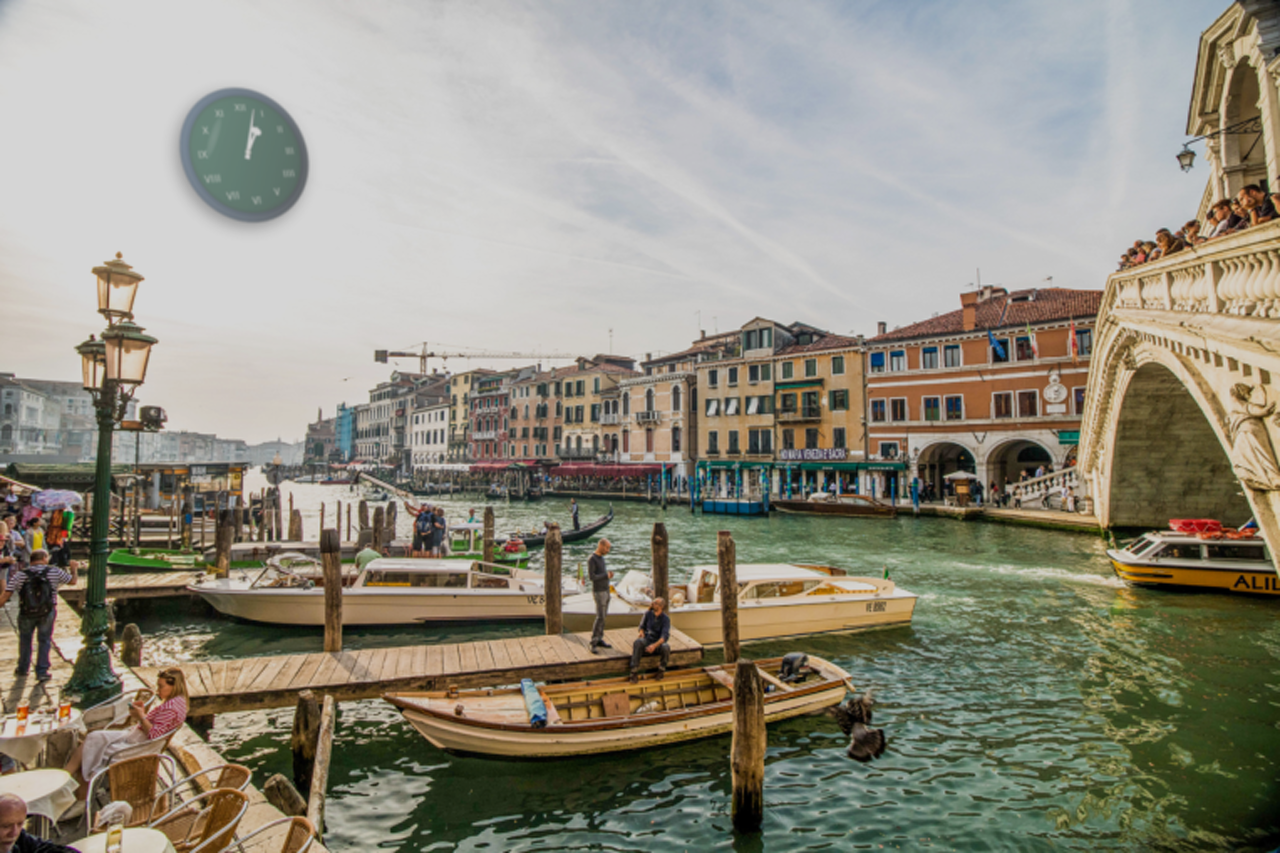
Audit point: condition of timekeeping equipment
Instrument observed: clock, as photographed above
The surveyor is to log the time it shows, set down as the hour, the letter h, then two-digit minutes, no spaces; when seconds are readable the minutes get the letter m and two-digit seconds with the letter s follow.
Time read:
1h03
